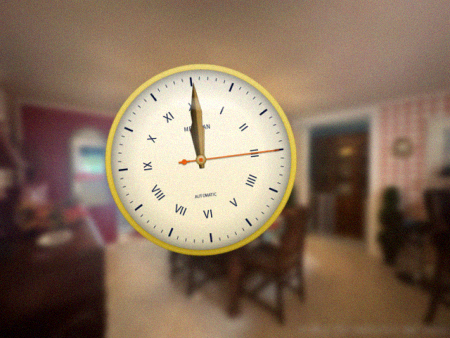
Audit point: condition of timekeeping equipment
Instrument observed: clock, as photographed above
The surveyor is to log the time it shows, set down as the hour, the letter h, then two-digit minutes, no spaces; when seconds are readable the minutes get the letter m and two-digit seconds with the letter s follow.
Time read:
12h00m15s
